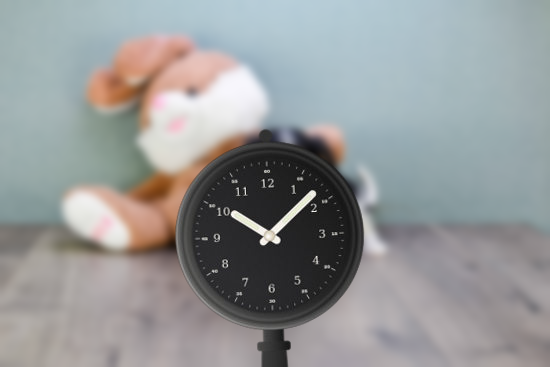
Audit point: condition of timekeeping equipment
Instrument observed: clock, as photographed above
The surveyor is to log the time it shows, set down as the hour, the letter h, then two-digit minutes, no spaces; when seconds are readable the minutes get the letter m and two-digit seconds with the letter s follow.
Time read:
10h08
